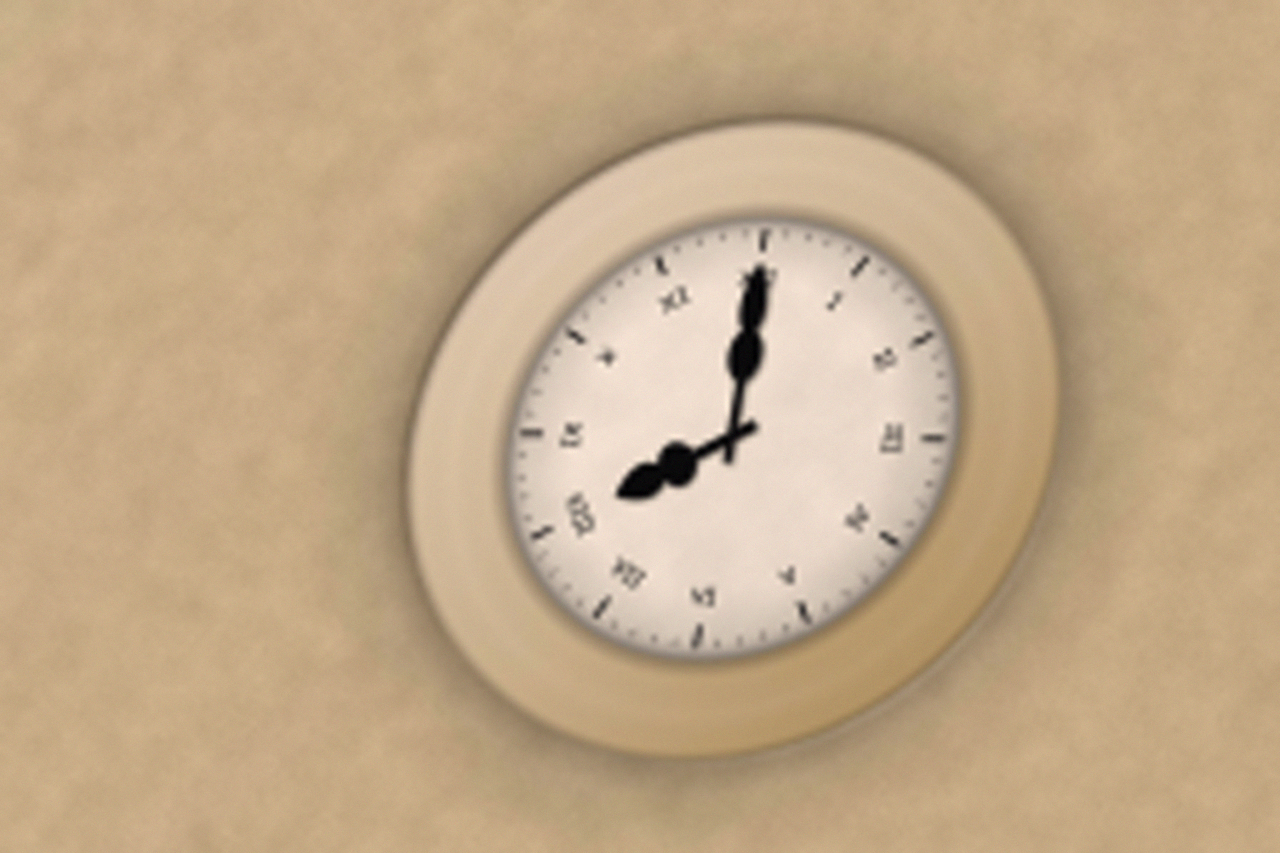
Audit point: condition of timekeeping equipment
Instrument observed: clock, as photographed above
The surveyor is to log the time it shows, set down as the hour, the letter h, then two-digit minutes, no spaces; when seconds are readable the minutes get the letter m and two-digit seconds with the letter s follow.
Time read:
8h00
